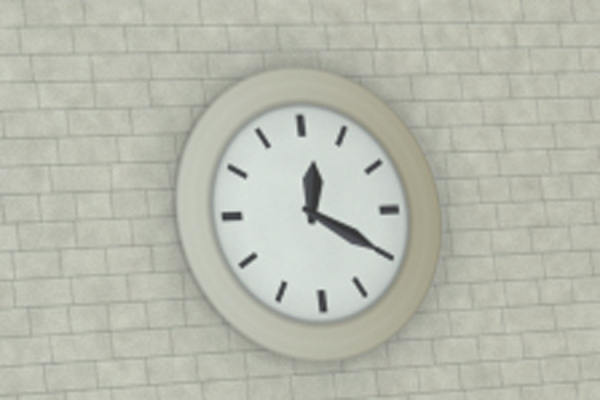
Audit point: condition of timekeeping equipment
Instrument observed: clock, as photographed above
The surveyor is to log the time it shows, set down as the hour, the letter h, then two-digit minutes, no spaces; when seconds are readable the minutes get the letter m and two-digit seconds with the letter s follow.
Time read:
12h20
